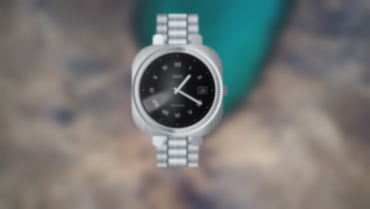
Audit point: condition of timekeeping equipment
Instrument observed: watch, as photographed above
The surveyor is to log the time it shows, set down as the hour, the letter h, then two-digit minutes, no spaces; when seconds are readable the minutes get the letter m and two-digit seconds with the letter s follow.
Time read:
1h20
